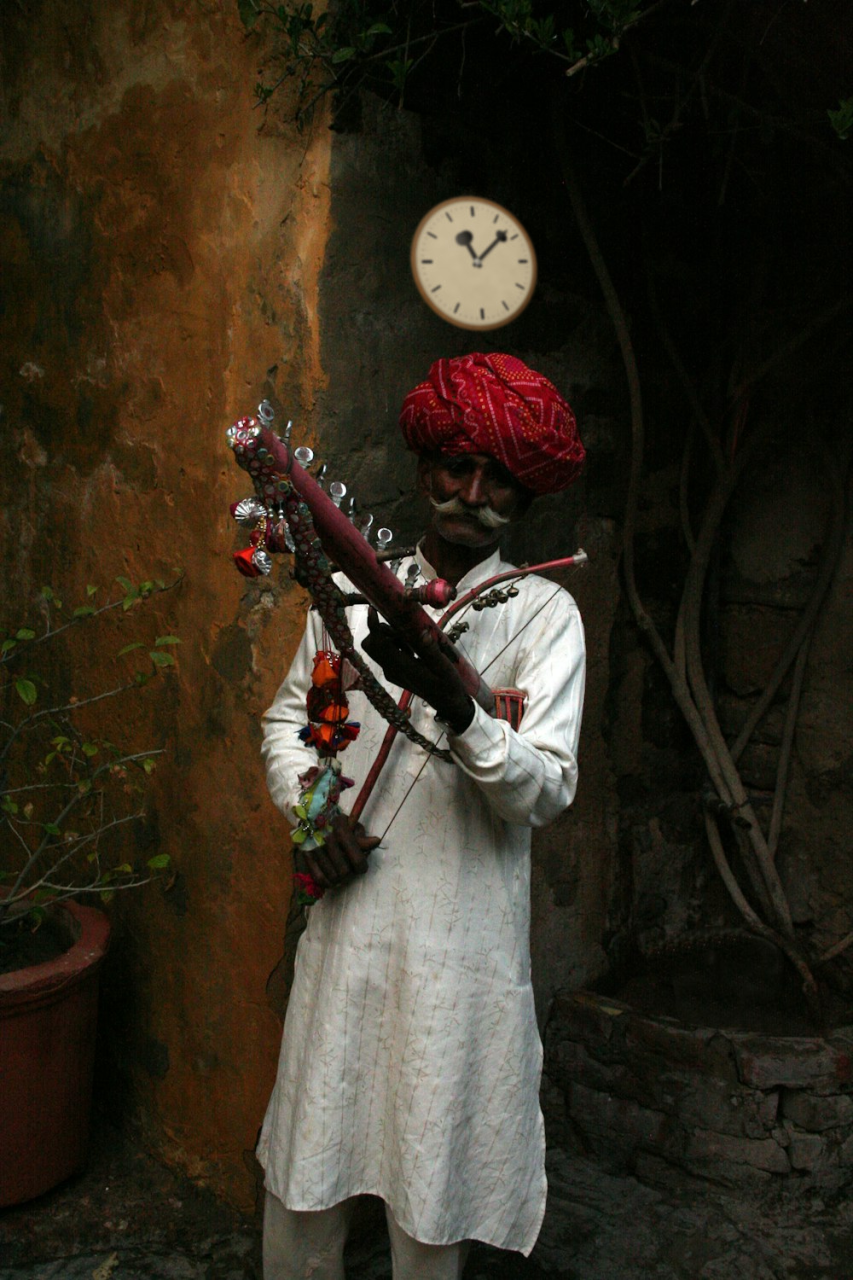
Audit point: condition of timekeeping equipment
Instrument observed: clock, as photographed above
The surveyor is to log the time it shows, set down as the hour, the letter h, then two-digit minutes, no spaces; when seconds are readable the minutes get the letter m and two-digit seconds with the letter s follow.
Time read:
11h08
